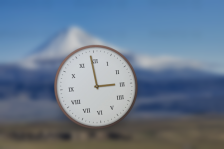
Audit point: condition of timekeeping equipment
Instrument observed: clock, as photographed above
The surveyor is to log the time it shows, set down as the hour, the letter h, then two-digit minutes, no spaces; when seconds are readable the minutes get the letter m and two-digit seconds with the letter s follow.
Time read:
2h59
